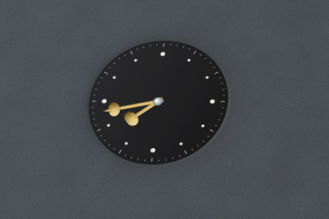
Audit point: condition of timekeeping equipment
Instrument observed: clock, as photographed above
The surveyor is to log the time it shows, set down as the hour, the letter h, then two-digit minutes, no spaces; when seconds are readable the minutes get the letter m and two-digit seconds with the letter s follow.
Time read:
7h43
